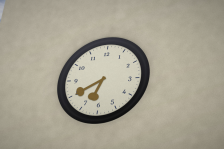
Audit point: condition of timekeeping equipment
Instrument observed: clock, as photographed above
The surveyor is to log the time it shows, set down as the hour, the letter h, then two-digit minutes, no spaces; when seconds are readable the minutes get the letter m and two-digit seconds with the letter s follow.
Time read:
6h40
